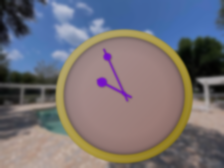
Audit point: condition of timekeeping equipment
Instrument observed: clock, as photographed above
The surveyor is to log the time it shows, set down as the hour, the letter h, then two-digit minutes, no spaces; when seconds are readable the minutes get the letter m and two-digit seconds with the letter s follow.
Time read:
9h56
